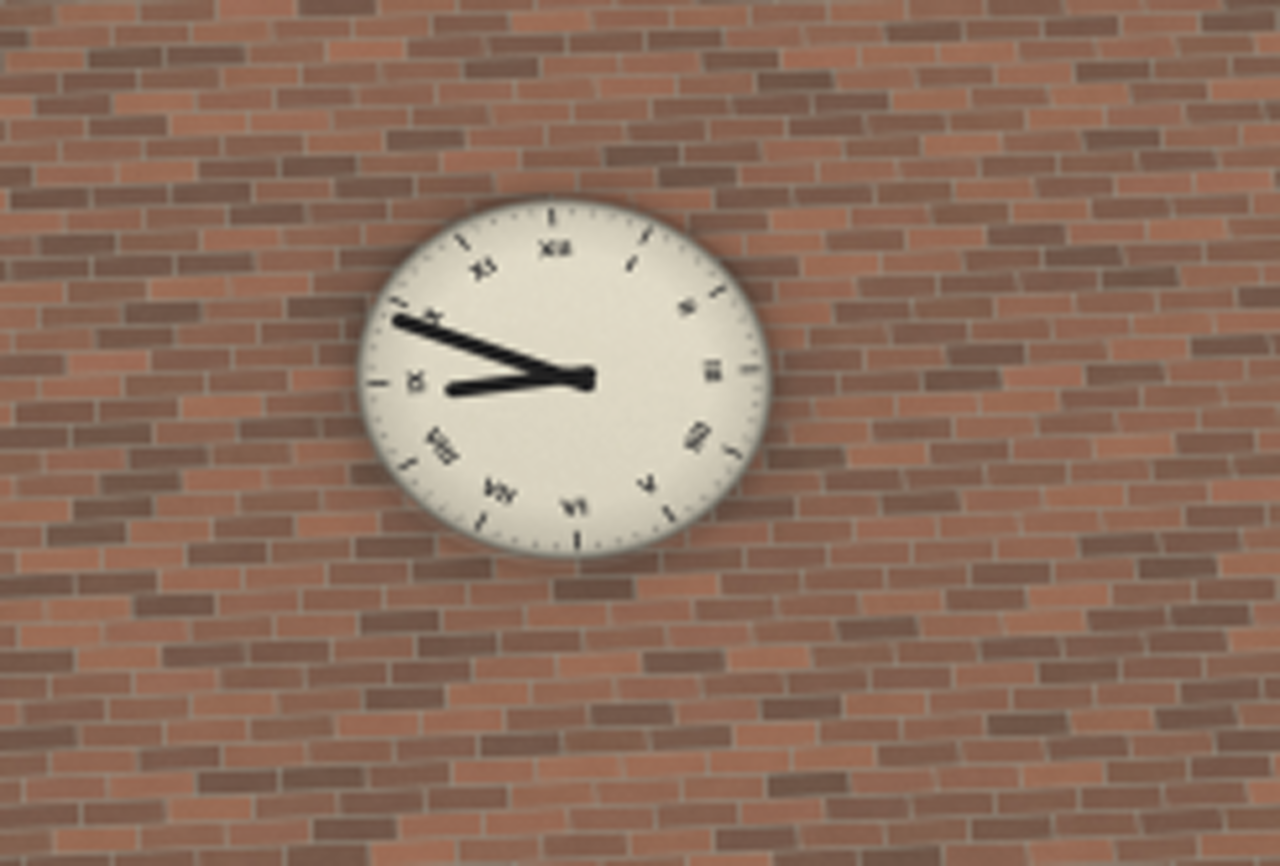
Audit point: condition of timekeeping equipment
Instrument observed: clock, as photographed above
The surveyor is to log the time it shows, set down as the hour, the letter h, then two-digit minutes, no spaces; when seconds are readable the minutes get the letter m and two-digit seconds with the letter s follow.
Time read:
8h49
